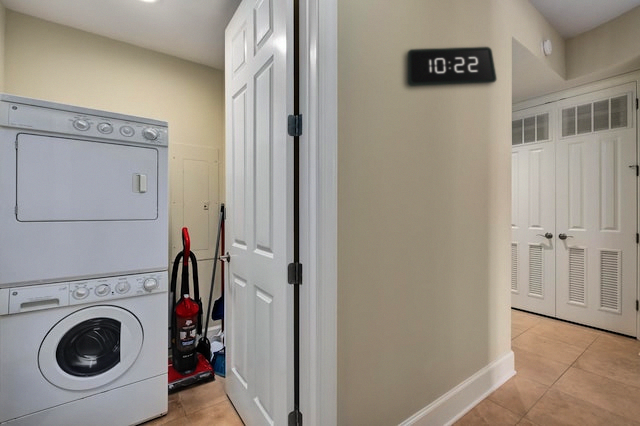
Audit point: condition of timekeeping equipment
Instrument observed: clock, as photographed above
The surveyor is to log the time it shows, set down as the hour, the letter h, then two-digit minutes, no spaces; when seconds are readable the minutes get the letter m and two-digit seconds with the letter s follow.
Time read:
10h22
